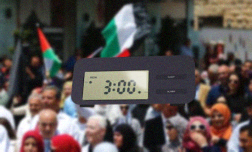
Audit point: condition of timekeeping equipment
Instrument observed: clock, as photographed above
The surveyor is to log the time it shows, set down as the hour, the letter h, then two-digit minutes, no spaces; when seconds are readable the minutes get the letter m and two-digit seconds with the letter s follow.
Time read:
3h00
